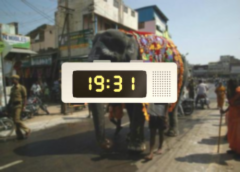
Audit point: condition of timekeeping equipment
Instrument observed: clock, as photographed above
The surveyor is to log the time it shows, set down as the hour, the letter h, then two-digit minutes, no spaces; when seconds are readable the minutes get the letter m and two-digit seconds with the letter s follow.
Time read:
19h31
